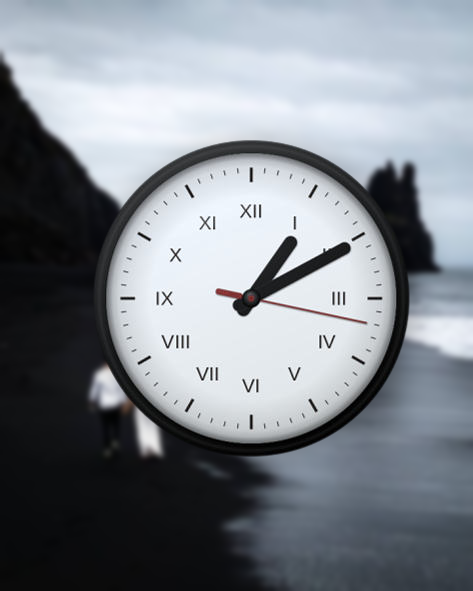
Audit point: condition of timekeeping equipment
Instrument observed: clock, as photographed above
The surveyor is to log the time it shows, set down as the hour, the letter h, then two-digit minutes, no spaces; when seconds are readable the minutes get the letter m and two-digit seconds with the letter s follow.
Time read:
1h10m17s
